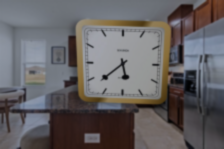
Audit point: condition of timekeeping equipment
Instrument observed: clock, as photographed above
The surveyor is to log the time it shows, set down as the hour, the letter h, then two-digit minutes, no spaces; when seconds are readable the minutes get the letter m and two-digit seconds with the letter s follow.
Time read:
5h38
